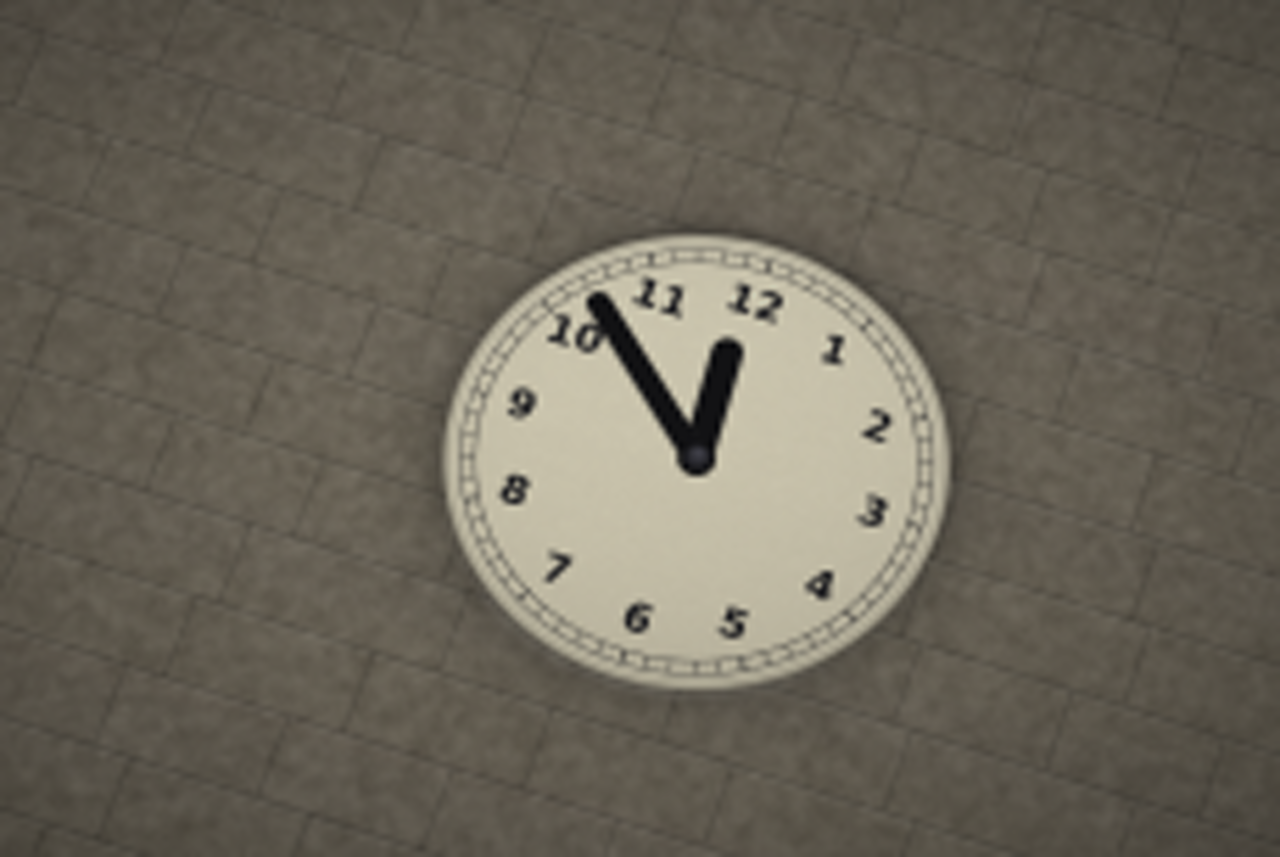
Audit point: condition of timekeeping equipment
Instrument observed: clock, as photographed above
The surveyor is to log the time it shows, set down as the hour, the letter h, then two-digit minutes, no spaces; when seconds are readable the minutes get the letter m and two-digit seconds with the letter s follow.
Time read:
11h52
